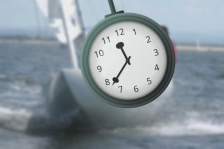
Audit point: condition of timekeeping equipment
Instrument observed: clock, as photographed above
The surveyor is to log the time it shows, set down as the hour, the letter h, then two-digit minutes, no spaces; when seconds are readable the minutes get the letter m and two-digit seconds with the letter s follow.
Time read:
11h38
